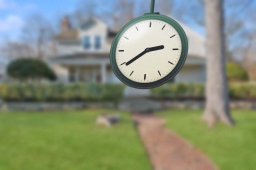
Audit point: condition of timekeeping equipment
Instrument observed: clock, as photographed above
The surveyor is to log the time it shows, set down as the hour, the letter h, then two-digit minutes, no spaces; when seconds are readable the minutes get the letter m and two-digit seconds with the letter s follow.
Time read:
2h39
